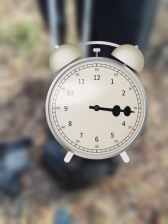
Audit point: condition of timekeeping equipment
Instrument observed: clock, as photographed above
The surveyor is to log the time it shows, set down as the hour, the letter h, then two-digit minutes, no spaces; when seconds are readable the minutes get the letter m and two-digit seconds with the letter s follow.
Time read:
3h16
